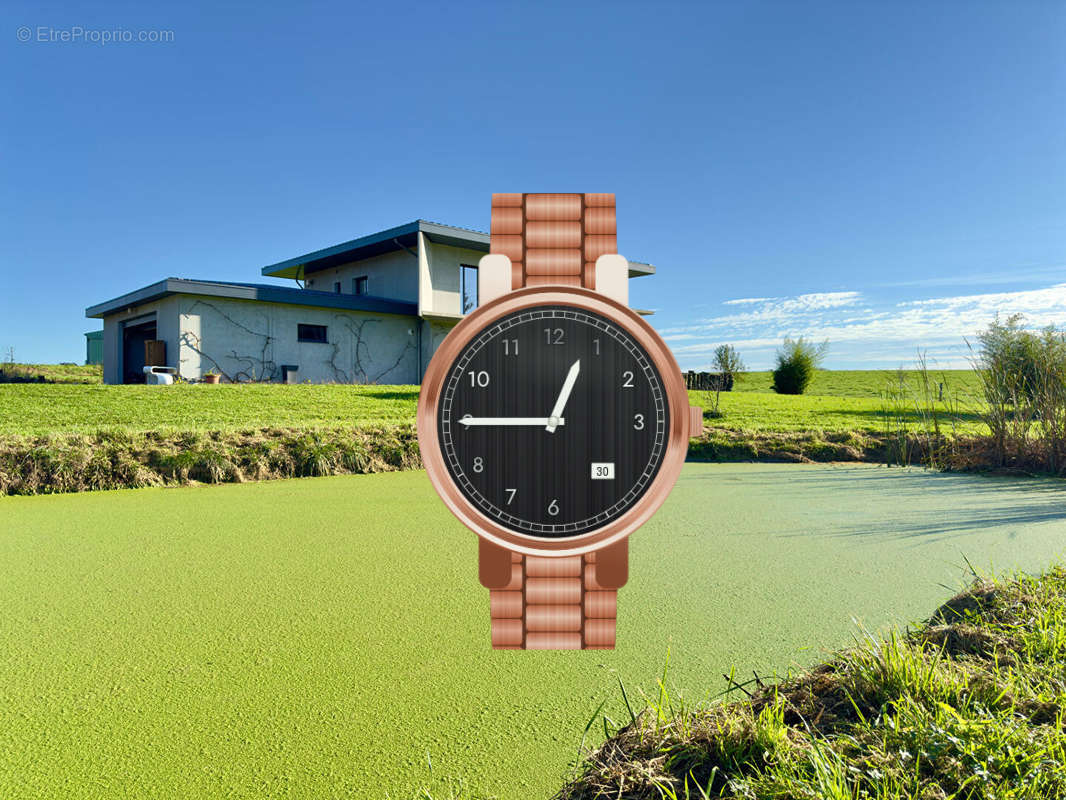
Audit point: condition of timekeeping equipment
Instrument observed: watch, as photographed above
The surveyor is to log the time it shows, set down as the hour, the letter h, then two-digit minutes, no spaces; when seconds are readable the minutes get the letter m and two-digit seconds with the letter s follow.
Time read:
12h45
